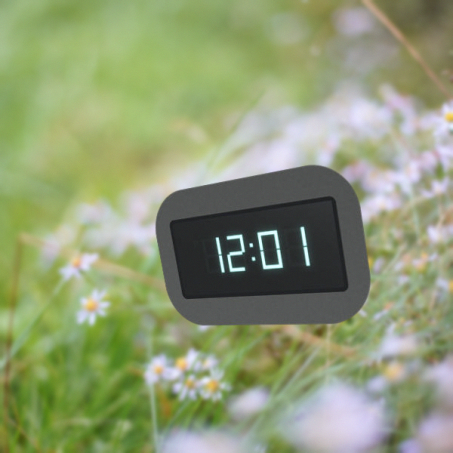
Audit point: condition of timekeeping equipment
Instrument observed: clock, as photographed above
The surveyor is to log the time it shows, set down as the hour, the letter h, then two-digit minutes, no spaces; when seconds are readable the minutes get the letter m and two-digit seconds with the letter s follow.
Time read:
12h01
